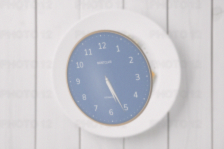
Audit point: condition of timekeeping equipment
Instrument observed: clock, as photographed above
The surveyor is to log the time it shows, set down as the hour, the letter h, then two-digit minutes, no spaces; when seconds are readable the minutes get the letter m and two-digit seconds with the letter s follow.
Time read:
5h26
